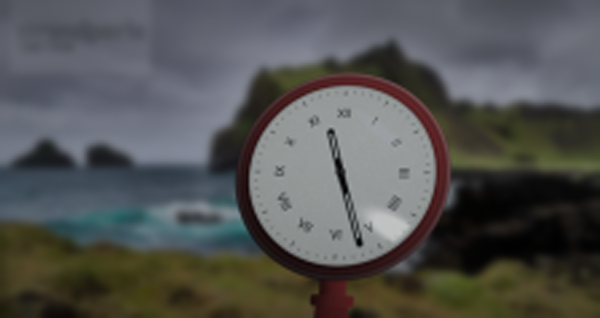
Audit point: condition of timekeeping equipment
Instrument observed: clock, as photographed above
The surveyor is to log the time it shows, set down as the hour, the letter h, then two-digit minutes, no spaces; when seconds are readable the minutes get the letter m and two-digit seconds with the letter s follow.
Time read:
11h27
